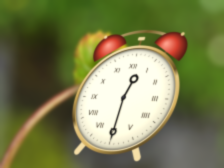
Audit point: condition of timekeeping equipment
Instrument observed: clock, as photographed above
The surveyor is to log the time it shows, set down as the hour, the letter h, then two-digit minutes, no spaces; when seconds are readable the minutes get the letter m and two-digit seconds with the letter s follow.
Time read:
12h30
